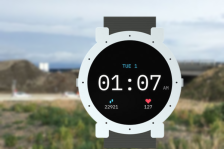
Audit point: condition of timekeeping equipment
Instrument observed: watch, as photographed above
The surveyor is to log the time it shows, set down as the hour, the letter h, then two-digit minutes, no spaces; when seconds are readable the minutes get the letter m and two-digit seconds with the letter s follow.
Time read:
1h07
